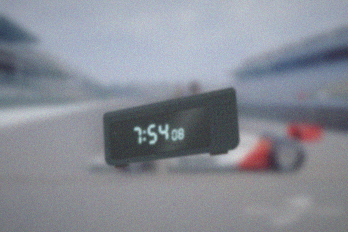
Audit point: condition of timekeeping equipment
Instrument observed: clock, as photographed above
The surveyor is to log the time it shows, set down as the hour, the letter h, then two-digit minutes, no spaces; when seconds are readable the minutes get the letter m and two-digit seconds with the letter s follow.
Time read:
7h54
